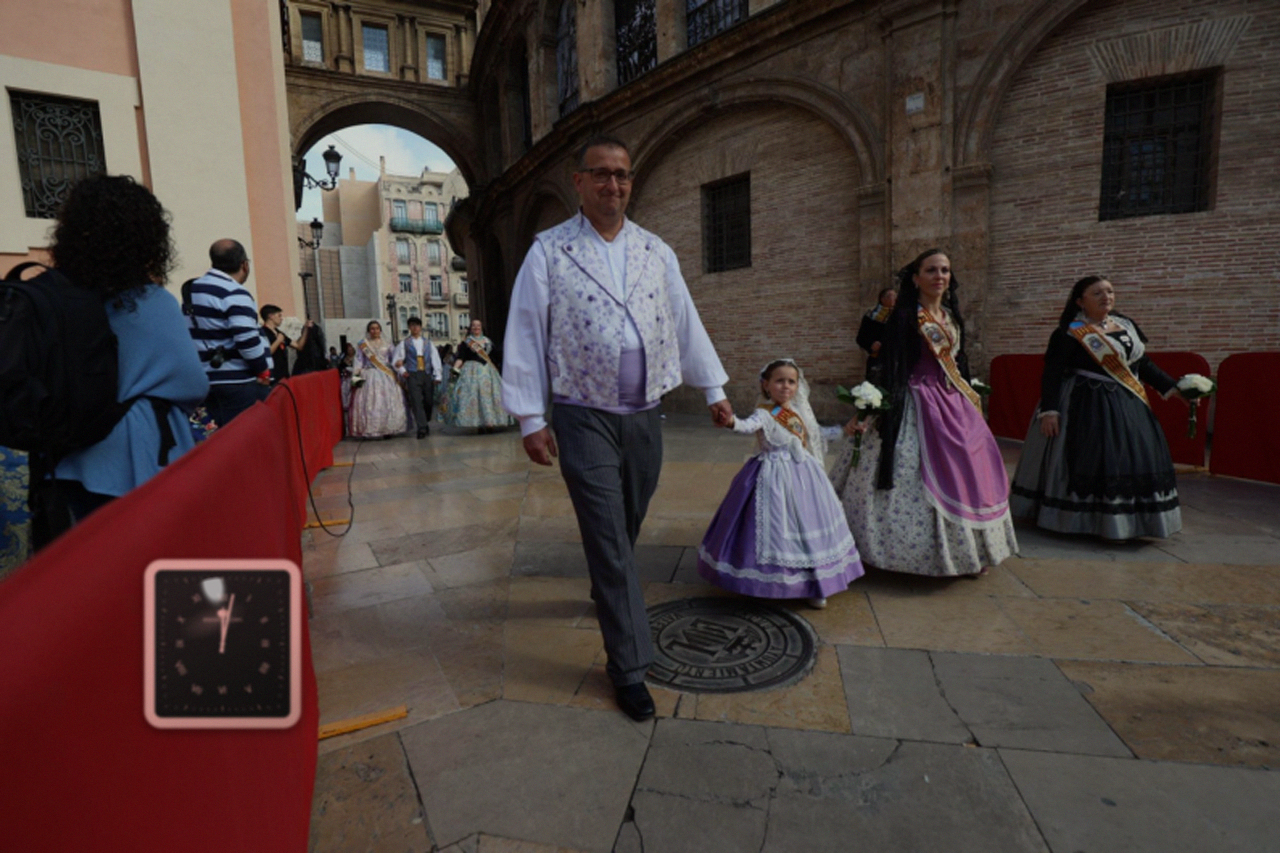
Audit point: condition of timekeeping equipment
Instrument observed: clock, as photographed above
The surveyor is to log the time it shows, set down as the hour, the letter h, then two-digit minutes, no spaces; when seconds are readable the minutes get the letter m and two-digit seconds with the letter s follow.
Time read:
12h02
